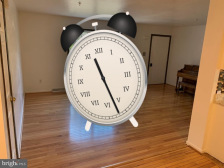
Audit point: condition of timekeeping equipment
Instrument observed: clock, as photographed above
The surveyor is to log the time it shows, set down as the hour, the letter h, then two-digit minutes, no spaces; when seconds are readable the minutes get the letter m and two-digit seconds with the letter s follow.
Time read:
11h27
